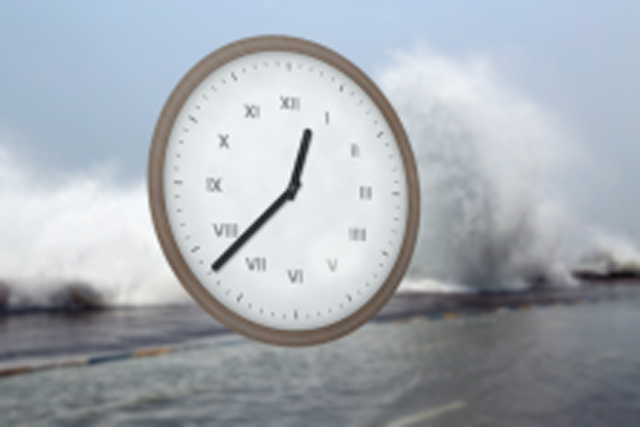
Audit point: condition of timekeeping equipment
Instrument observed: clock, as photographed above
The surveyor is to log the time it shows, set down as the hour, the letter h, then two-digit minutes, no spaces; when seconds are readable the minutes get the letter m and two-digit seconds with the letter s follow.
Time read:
12h38
